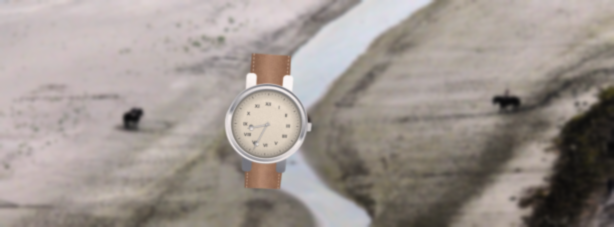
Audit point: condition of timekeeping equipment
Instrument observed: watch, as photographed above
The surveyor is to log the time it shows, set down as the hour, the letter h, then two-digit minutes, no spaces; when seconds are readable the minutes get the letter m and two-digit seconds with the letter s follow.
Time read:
8h34
